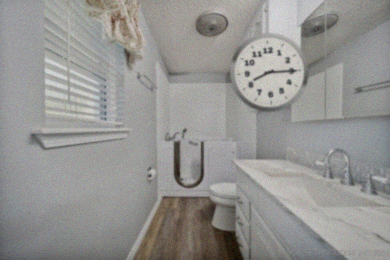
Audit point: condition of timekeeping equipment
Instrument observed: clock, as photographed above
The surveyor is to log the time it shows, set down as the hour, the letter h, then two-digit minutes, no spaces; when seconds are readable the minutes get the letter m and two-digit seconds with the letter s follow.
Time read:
8h15
